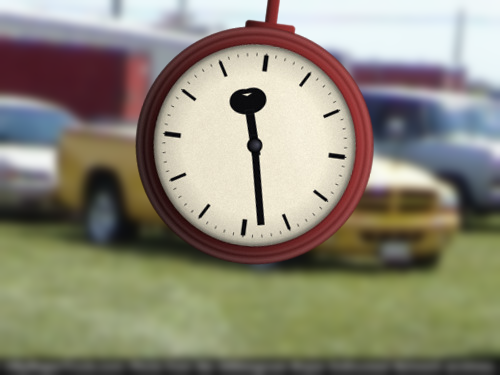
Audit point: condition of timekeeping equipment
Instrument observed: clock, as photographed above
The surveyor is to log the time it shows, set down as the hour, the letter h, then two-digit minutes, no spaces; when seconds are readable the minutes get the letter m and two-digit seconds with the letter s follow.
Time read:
11h28
